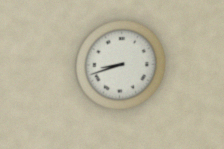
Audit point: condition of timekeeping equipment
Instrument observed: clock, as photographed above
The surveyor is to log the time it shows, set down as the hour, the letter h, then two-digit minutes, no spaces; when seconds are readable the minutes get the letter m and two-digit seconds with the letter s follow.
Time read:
8h42
